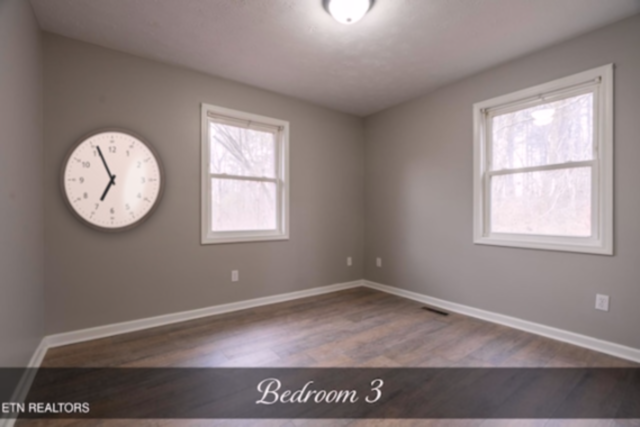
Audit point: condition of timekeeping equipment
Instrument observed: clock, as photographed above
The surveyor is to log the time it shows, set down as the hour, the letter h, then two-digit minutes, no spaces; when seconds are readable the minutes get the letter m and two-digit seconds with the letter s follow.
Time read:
6h56
